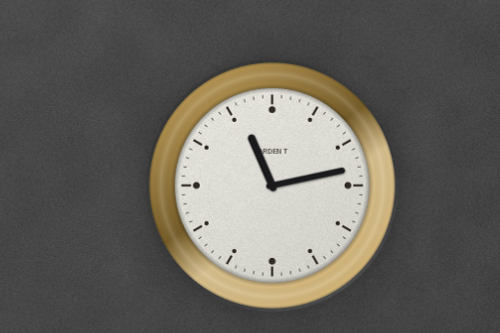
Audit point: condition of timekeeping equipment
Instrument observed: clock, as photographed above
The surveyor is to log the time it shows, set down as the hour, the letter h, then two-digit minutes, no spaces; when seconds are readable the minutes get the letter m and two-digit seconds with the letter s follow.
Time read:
11h13
